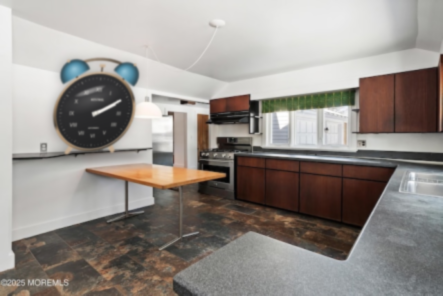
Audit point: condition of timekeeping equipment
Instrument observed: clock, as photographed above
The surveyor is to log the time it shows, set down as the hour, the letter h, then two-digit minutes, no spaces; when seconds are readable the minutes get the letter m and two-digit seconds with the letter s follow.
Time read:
2h10
